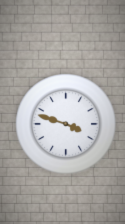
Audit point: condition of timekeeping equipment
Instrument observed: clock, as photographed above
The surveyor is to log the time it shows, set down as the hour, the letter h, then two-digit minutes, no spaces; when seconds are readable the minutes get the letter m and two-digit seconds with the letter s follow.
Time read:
3h48
